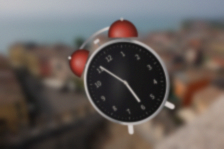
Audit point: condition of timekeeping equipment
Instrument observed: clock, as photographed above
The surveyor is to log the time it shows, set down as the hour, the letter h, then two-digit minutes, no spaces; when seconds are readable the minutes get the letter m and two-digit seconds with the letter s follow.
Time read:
5h56
